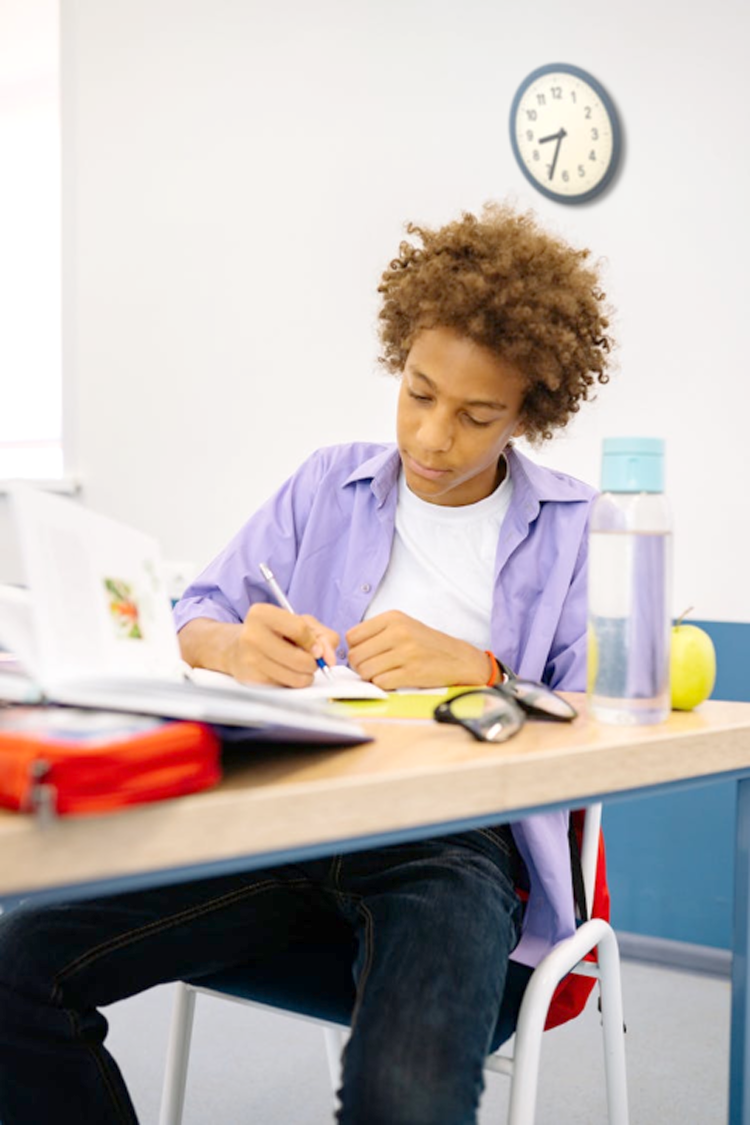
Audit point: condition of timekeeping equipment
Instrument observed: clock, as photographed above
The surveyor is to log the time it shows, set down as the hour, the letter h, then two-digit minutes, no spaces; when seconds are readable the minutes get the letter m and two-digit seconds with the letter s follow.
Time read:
8h34
